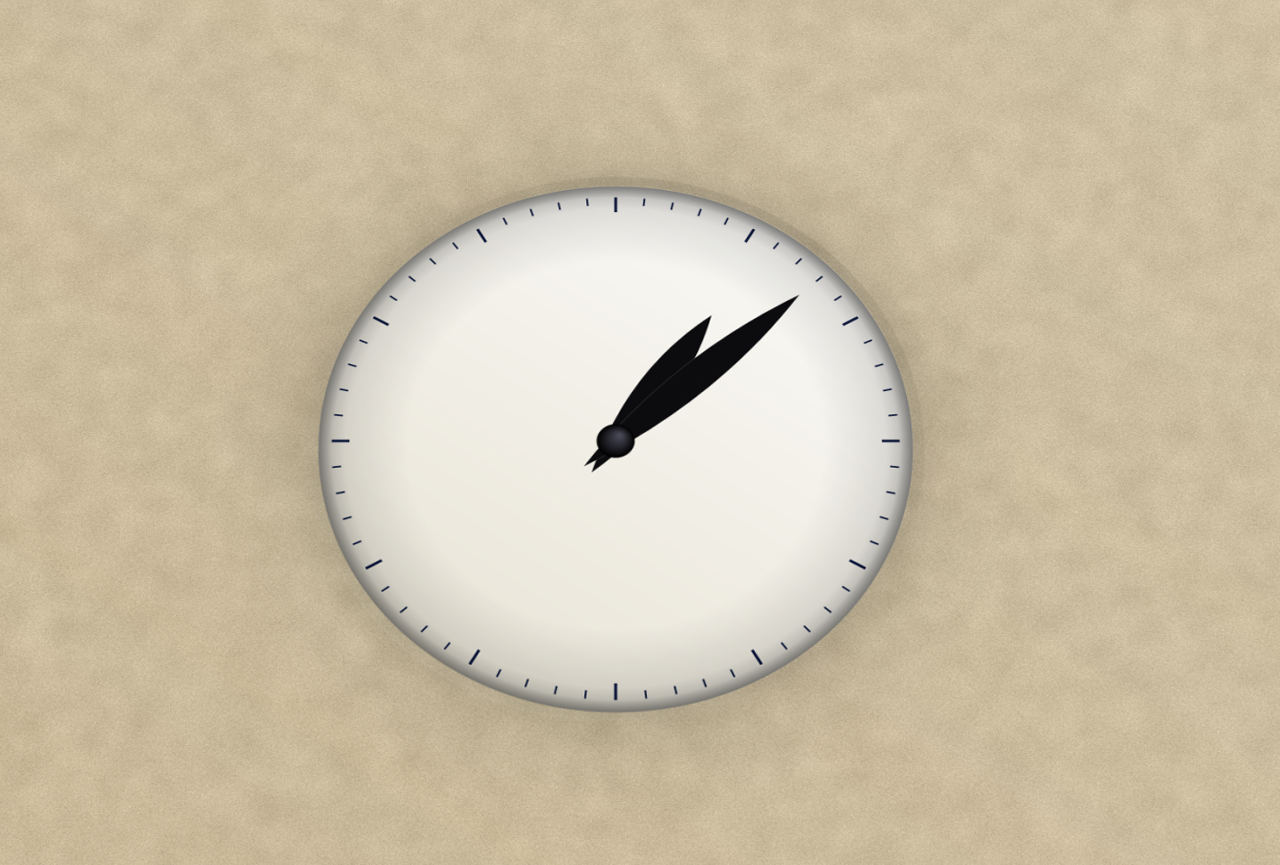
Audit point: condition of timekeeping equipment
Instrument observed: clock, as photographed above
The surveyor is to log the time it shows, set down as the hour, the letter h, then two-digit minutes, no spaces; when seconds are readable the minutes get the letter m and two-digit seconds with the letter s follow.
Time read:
1h08
